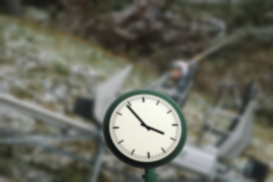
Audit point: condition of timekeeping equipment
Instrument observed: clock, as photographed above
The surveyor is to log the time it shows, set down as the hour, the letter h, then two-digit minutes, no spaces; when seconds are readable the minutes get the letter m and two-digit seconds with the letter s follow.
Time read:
3h54
